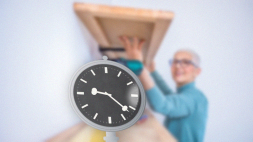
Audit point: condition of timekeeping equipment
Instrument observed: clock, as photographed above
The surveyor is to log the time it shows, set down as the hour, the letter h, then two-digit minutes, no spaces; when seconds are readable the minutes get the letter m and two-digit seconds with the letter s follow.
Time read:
9h22
